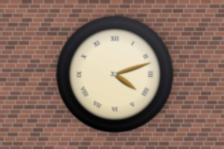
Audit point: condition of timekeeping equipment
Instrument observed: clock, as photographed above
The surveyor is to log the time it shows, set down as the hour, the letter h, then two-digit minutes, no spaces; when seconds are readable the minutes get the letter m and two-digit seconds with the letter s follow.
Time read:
4h12
